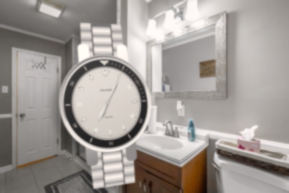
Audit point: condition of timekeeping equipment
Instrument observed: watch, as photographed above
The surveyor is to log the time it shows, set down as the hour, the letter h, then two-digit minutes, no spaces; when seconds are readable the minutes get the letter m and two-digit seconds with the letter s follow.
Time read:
7h05
